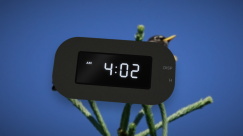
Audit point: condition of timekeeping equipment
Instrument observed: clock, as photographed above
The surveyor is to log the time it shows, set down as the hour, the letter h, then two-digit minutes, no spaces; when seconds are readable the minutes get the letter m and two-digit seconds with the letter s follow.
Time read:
4h02
